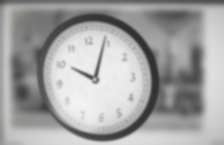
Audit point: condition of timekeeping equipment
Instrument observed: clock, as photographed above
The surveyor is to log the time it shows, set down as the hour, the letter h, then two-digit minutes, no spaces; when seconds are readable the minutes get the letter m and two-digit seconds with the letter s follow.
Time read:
10h04
